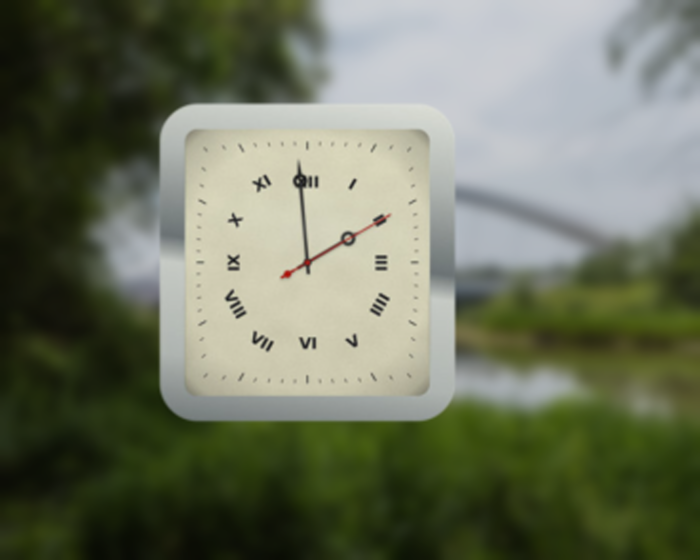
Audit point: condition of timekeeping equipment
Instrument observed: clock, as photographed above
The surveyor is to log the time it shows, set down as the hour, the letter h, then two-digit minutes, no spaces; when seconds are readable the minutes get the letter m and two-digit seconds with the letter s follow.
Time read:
1h59m10s
